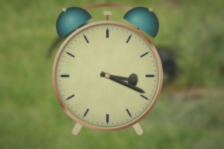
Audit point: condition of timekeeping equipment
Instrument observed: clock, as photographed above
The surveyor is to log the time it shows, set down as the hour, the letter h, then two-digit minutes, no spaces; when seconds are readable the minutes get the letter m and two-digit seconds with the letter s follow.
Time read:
3h19
